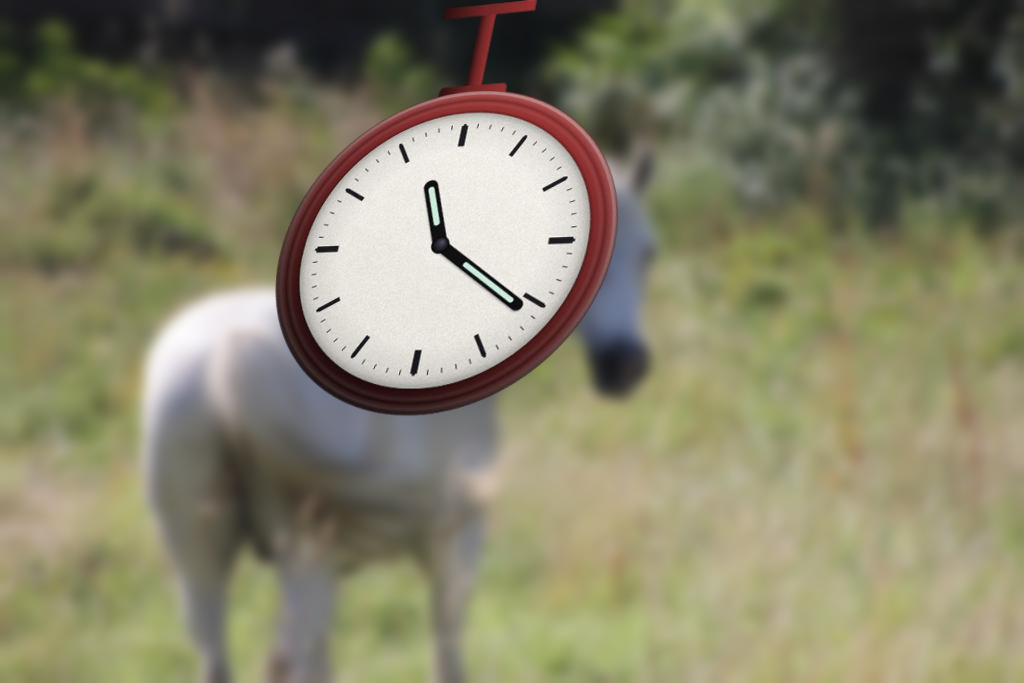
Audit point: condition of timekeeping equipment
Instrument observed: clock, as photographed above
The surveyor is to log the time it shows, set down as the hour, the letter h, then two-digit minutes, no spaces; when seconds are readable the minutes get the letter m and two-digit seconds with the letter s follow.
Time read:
11h21
